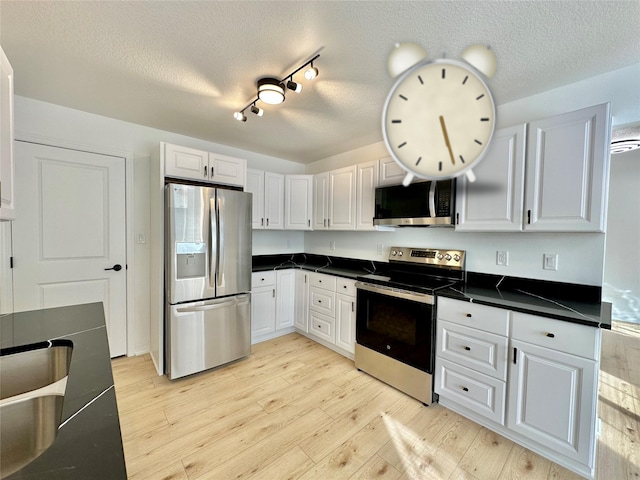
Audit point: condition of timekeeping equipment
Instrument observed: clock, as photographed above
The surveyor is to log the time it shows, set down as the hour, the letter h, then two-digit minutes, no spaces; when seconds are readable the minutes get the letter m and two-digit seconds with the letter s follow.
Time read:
5h27
